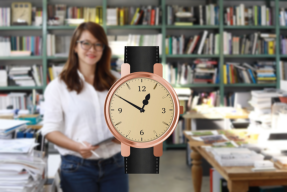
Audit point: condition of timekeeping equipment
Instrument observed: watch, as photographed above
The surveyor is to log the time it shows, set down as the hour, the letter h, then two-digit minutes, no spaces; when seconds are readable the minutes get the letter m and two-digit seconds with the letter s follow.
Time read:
12h50
